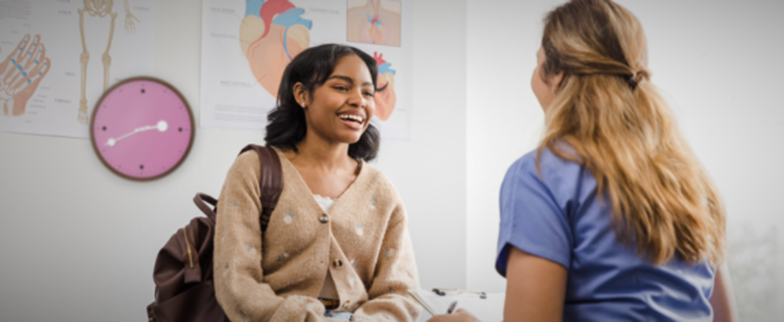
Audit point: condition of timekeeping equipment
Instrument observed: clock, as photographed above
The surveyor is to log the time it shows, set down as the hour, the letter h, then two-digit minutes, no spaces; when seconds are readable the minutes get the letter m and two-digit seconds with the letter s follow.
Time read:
2h41
